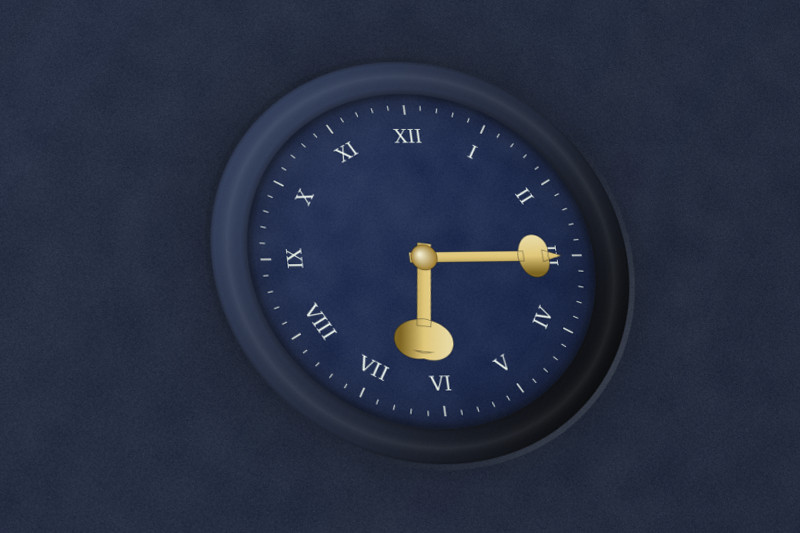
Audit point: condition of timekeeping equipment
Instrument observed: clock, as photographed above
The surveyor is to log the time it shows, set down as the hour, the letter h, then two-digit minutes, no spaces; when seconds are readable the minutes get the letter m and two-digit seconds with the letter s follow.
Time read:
6h15
